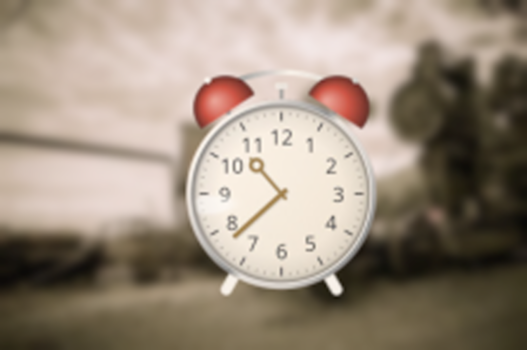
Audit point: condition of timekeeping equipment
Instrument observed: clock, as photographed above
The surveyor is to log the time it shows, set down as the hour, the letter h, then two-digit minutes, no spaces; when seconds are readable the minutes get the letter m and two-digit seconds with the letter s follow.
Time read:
10h38
